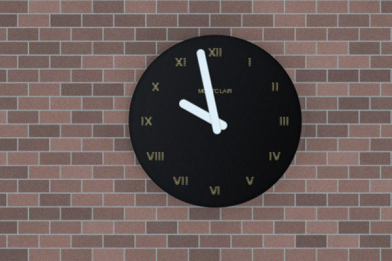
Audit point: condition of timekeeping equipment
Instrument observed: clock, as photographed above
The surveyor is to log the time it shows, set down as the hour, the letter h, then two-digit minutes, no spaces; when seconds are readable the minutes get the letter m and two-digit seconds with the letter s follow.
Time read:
9h58
